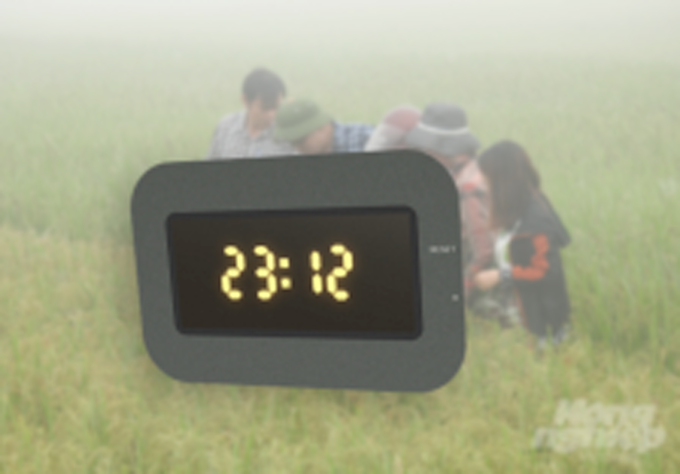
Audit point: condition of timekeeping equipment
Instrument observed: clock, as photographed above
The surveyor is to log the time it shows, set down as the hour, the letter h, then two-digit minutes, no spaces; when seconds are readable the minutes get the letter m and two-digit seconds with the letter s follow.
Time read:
23h12
